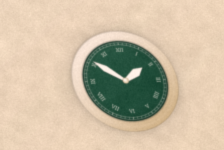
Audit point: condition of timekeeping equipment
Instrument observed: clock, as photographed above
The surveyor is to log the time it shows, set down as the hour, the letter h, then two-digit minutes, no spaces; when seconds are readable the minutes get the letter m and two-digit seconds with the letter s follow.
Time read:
1h51
